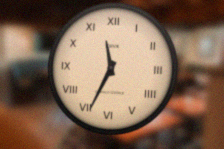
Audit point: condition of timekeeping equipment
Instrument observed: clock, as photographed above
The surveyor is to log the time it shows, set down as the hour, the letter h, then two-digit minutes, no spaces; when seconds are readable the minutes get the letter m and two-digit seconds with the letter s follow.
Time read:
11h34
